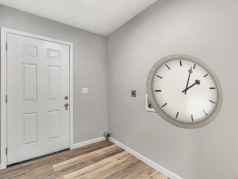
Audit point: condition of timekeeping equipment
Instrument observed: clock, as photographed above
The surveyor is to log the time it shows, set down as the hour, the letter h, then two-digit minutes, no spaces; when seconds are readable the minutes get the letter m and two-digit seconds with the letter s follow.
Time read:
2h04
